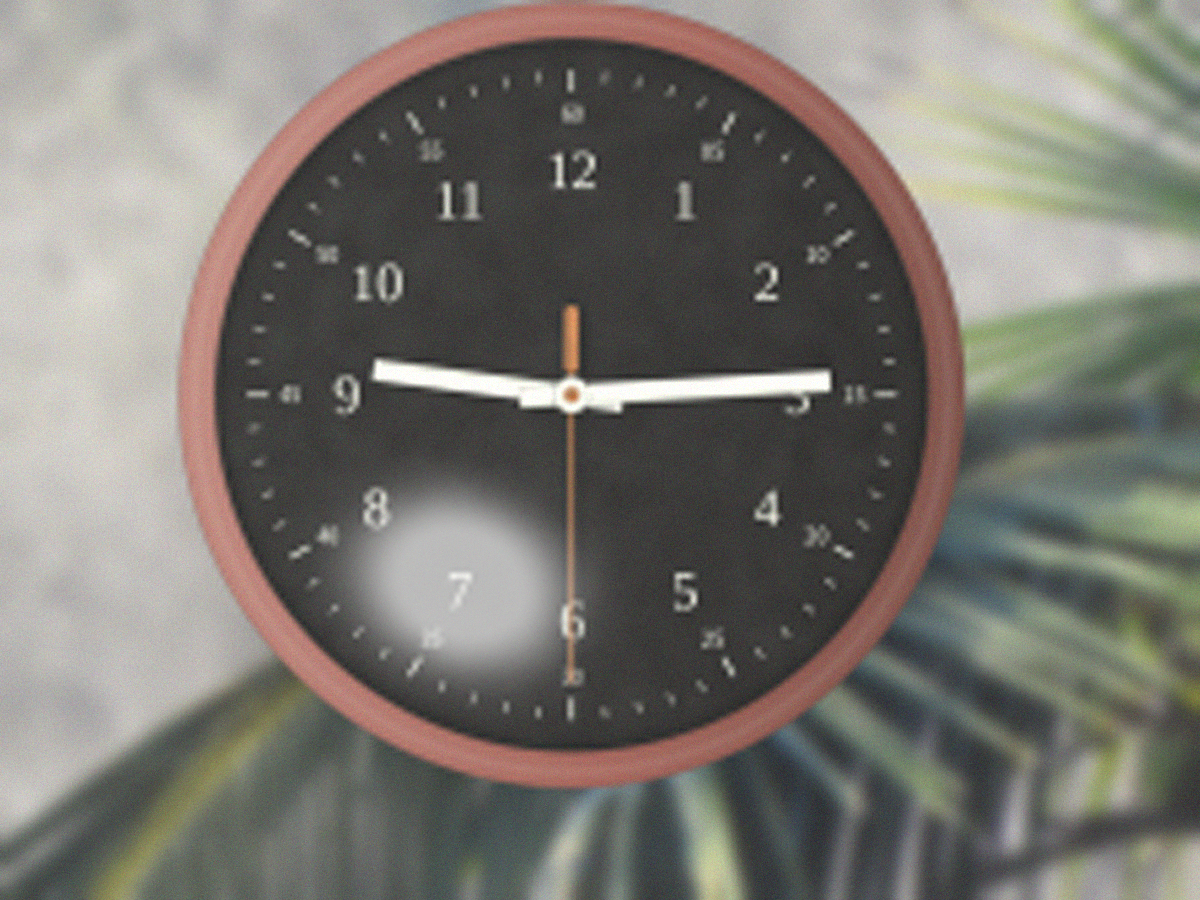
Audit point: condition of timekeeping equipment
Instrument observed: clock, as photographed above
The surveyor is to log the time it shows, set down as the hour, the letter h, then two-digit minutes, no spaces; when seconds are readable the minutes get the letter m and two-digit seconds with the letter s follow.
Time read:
9h14m30s
